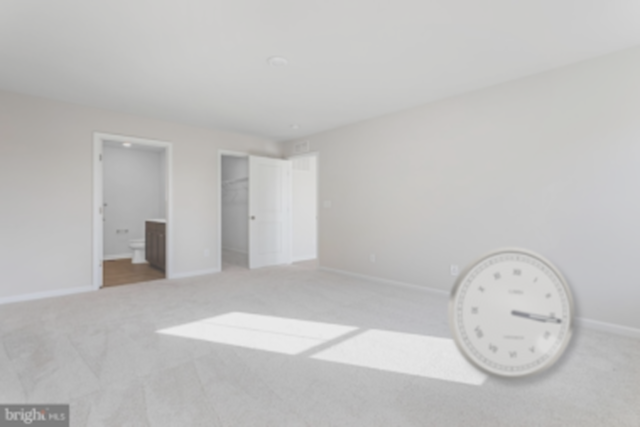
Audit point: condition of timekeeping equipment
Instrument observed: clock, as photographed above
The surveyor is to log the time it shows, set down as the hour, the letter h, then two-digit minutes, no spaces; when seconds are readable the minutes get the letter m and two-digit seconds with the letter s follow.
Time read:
3h16
